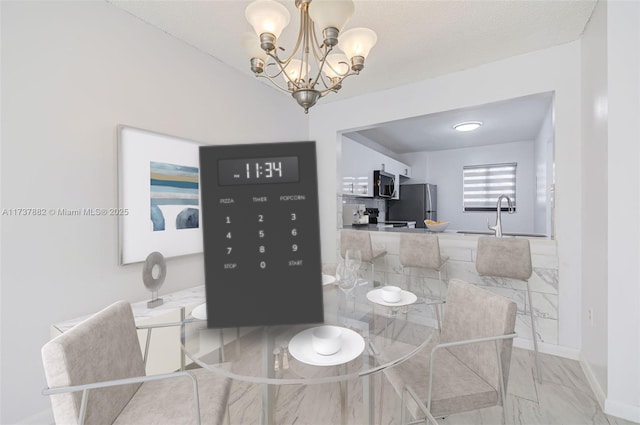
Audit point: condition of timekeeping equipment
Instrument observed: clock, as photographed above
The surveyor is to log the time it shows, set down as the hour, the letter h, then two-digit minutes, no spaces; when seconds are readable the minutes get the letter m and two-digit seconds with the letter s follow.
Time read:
11h34
